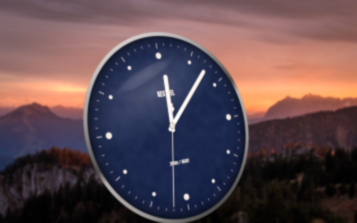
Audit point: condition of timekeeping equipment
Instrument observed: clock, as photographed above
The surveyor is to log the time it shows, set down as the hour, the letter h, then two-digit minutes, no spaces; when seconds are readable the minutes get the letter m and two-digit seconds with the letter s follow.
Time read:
12h07m32s
